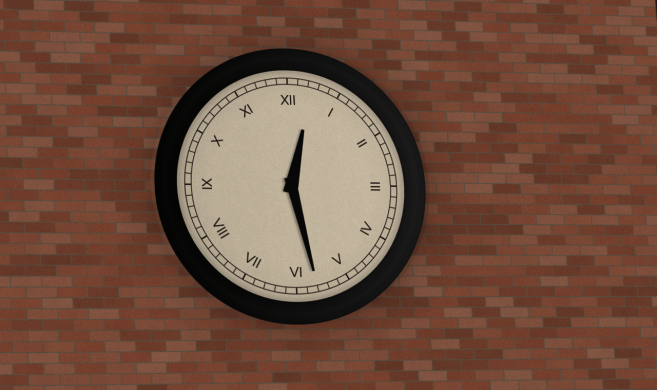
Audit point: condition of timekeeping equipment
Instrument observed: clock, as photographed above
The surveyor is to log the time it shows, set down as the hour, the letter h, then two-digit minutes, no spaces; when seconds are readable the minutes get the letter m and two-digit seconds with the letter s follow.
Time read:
12h28
